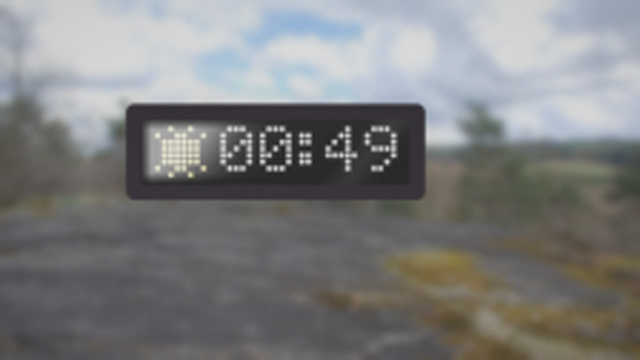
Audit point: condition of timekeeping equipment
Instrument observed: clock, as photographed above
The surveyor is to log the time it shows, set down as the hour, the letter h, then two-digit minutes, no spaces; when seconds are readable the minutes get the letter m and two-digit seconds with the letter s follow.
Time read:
0h49
